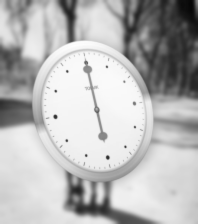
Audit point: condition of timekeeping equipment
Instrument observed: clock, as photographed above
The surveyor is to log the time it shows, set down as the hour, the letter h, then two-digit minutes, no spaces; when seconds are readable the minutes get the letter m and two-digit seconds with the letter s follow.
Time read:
6h00
